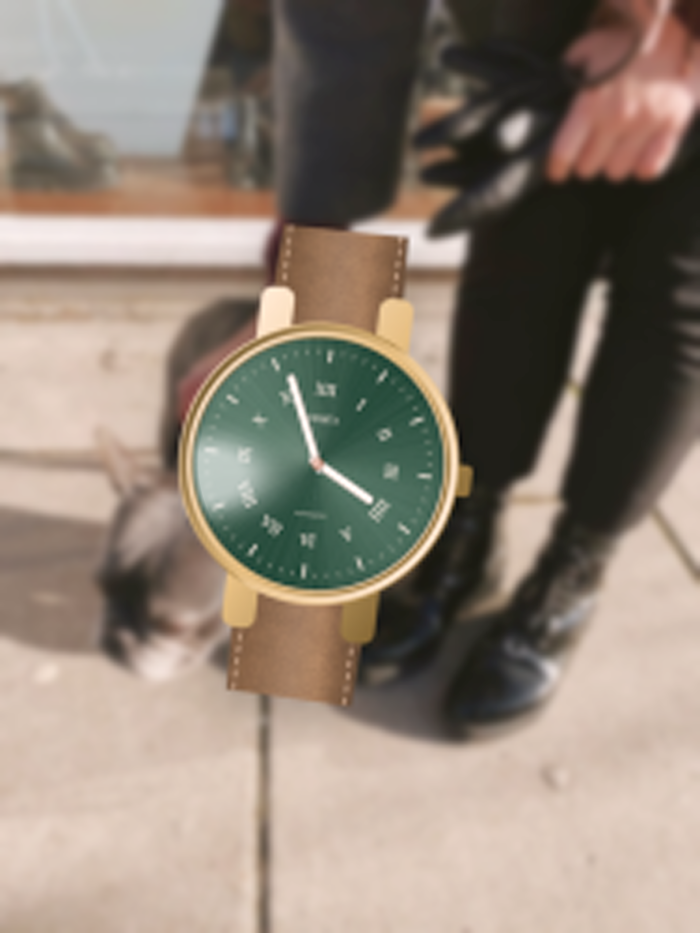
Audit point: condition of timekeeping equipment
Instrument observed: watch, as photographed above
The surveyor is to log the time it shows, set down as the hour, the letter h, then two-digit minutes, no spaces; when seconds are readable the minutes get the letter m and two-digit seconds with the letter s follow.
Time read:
3h56
